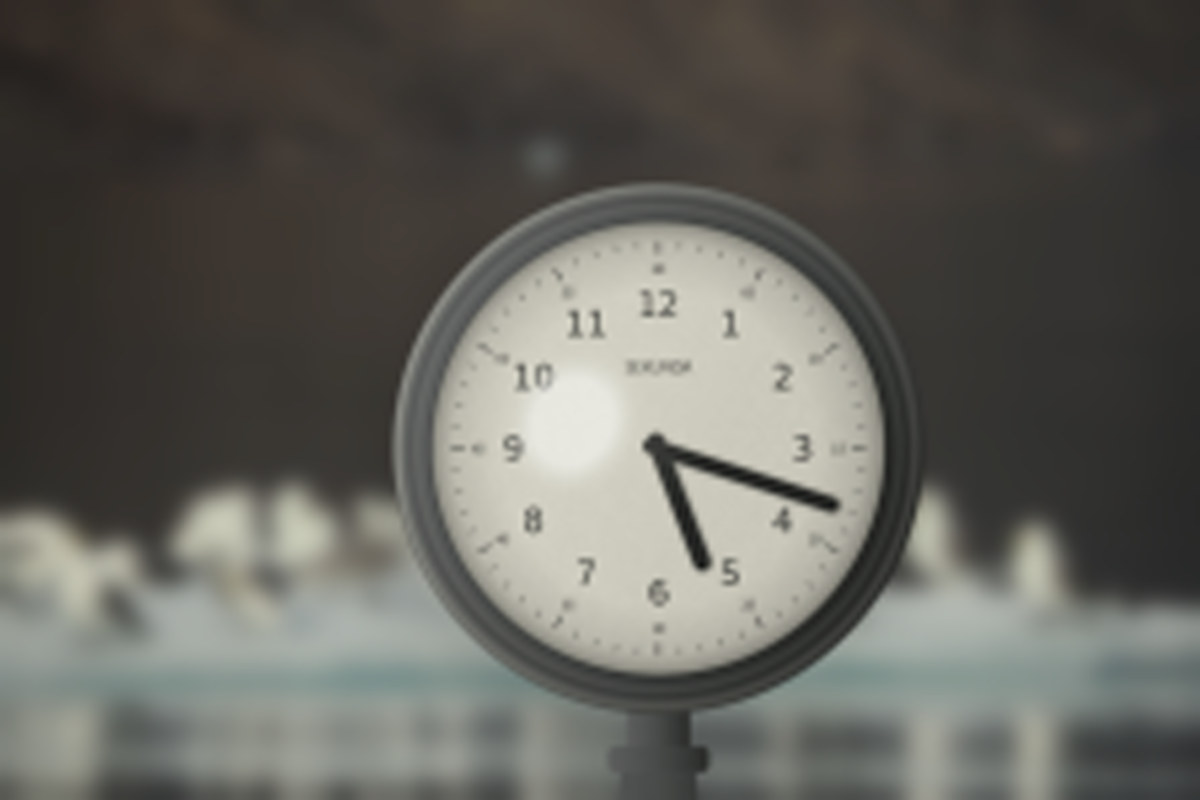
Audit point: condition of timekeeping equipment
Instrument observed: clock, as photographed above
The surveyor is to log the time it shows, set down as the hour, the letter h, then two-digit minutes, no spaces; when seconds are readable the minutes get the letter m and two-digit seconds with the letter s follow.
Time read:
5h18
